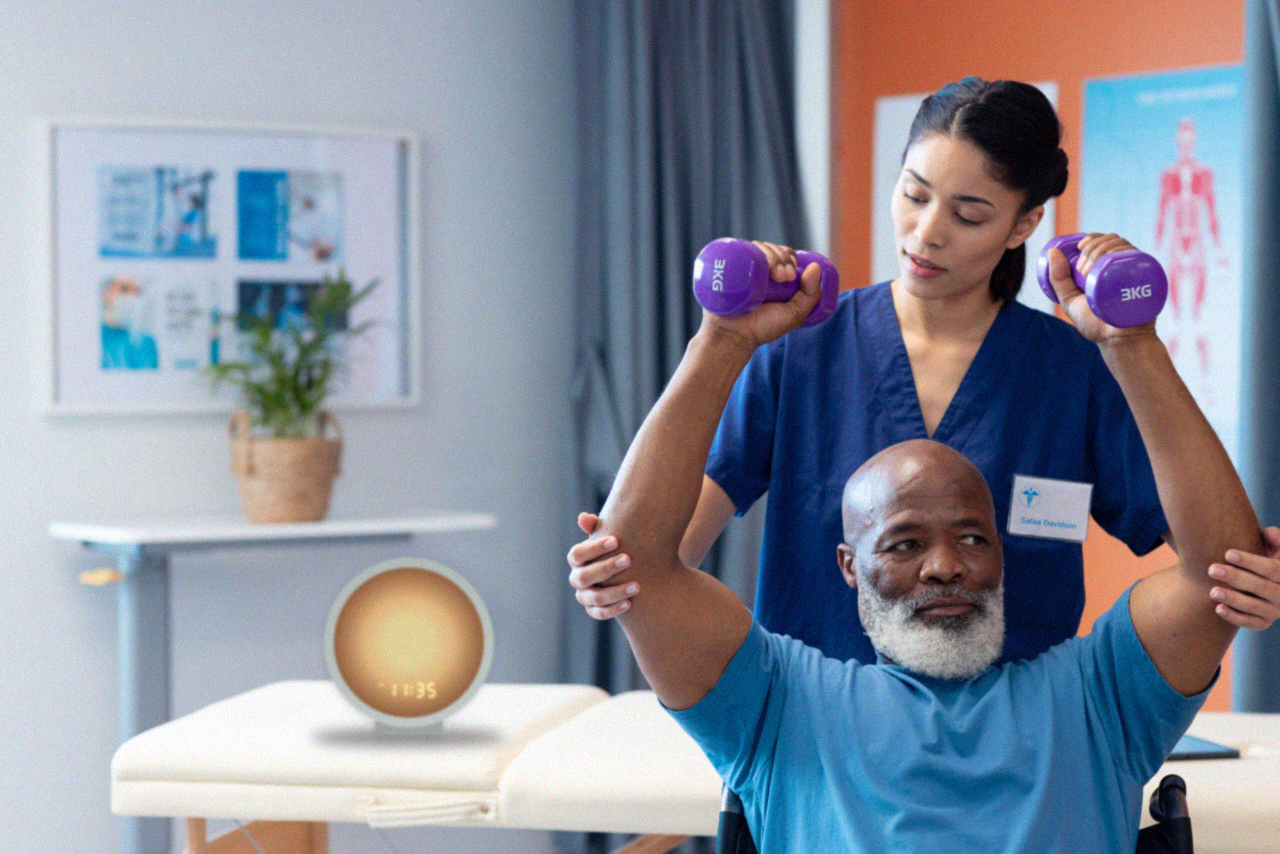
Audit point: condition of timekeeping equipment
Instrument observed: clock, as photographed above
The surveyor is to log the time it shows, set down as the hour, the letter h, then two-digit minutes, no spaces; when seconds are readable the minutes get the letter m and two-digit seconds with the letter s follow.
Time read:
11h35
